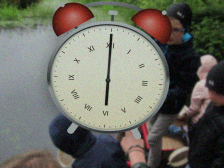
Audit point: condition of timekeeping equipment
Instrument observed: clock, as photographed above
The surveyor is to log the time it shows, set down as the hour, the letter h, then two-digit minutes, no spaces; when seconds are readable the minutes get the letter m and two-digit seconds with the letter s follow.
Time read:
6h00
